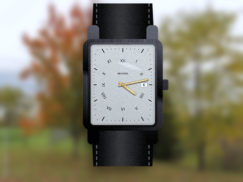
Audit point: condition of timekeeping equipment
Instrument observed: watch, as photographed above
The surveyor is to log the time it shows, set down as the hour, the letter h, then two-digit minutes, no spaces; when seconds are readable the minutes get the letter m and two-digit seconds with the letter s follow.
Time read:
4h13
